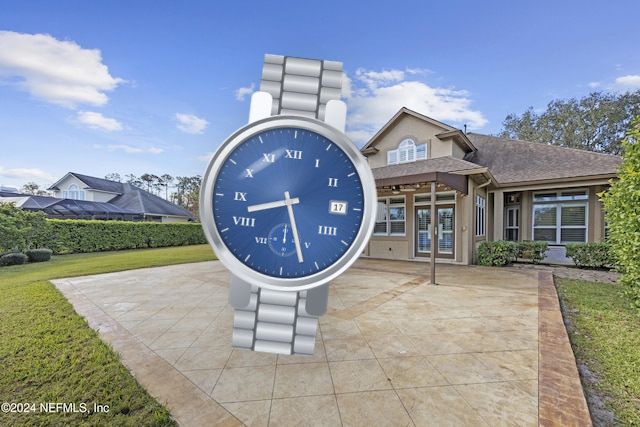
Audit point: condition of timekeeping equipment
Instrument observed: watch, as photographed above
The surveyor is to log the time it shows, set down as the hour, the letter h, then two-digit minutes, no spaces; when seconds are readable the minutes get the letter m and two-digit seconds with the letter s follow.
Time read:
8h27
